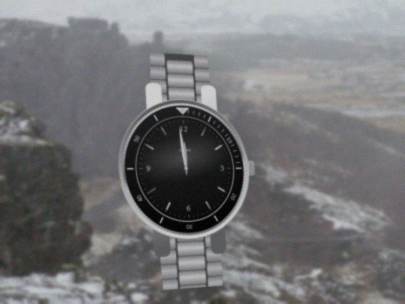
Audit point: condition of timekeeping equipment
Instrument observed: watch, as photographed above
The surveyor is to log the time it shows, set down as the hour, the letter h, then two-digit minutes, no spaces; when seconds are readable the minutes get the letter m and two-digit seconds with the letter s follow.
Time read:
11h59
